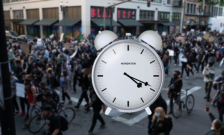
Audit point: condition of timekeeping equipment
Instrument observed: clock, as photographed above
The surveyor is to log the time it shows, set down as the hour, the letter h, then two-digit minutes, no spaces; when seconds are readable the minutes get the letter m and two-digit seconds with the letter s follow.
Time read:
4h19
